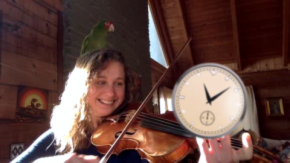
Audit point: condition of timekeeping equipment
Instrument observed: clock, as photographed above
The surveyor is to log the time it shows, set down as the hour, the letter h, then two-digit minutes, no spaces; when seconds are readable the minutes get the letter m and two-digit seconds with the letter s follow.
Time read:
11h08
